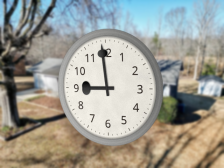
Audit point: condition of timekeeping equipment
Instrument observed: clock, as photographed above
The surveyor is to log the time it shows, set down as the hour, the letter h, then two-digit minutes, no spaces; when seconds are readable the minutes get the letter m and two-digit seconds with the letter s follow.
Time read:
8h59
